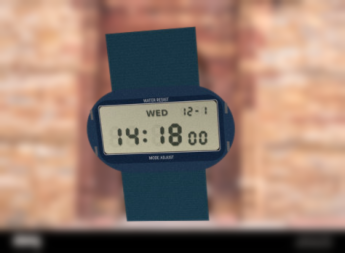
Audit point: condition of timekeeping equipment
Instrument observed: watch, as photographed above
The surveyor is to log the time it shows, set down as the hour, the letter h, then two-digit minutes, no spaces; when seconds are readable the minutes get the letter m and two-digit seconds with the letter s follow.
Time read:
14h18m00s
